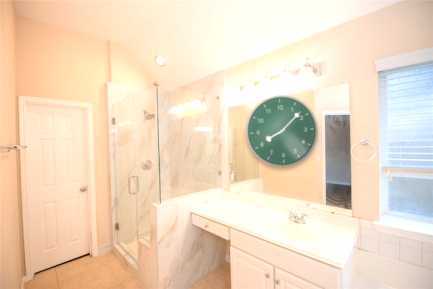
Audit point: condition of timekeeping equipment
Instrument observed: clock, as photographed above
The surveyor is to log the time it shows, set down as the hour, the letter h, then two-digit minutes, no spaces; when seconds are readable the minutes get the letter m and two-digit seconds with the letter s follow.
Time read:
8h08
